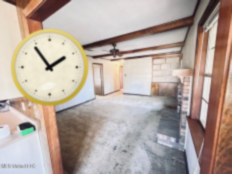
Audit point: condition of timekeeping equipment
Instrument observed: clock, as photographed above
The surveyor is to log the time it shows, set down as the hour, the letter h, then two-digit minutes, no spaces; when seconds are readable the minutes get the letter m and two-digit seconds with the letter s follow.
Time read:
1h54
